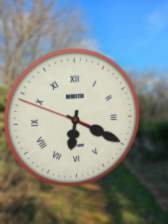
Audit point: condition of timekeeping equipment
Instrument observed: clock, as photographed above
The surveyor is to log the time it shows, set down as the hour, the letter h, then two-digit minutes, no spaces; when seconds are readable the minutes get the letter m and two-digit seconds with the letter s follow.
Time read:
6h19m49s
